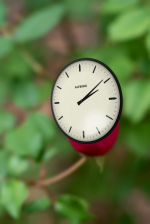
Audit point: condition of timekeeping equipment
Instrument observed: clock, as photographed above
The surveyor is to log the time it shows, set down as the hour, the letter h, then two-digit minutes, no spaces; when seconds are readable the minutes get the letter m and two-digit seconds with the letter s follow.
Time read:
2h09
